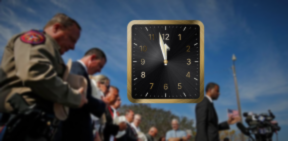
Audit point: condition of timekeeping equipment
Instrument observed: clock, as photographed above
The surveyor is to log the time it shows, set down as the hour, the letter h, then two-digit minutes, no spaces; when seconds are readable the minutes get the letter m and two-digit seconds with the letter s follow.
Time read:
11h58
